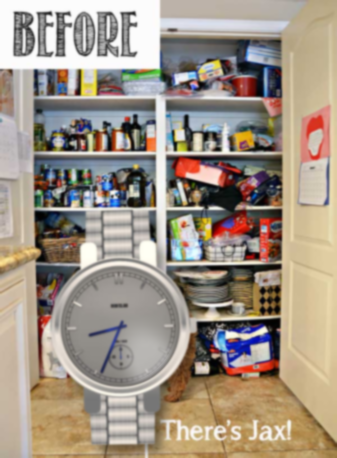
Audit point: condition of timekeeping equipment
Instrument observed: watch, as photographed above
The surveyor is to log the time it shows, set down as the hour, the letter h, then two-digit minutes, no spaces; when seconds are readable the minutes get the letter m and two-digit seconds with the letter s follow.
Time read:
8h34
